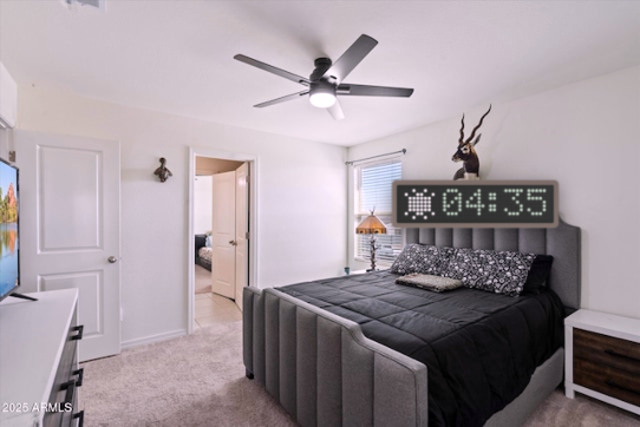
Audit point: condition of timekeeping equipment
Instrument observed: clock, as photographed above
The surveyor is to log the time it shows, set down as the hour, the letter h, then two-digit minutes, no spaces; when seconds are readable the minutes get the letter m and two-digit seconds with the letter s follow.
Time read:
4h35
